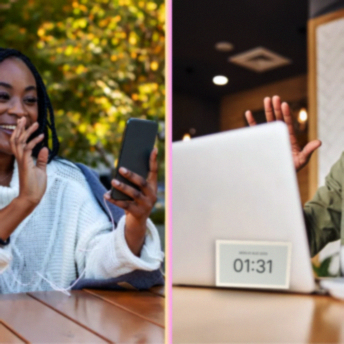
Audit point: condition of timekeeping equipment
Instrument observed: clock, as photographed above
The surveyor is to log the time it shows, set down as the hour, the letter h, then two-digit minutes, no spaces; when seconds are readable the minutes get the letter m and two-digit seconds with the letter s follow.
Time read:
1h31
